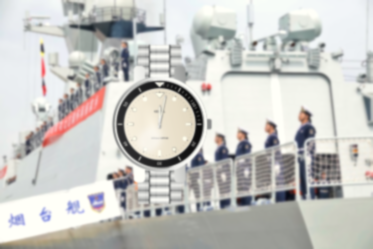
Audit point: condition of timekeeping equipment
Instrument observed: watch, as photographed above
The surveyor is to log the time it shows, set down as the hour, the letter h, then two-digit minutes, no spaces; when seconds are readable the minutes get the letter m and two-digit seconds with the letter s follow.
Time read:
12h02
